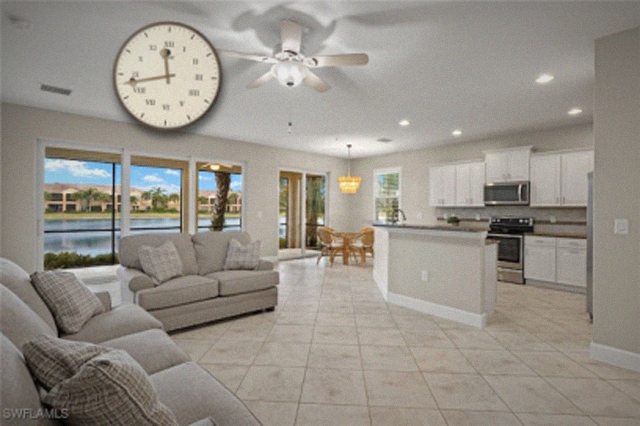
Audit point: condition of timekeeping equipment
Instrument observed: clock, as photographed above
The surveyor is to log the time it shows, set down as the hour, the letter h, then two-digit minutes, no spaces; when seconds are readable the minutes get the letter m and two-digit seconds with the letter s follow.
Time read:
11h43
